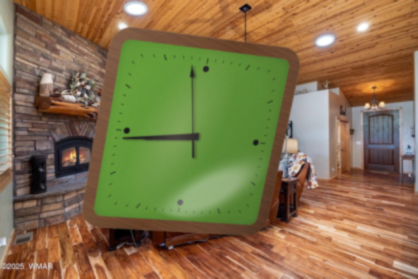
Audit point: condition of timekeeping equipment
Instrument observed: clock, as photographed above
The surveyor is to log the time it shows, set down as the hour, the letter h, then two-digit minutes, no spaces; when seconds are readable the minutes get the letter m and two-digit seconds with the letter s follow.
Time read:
8h43m58s
